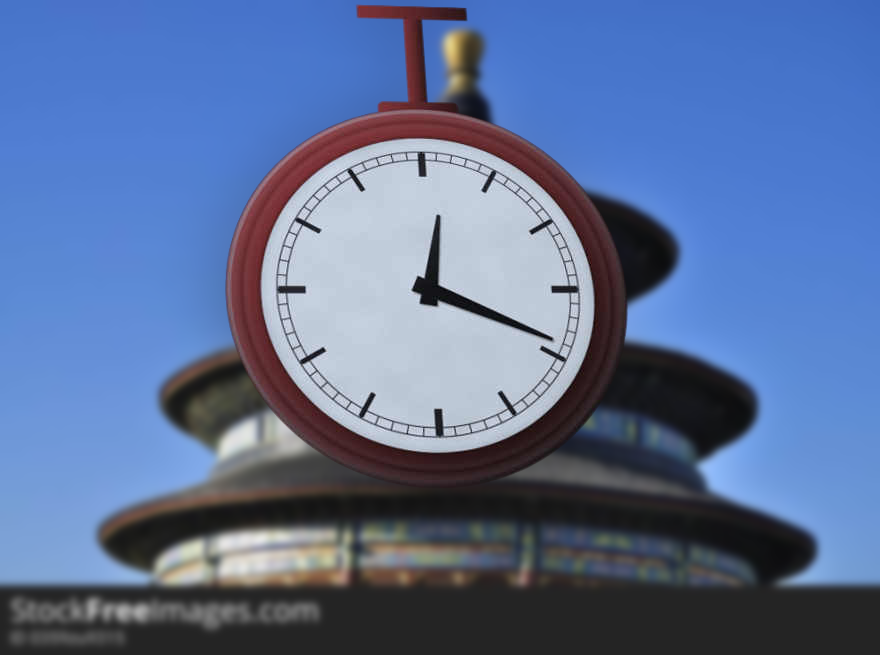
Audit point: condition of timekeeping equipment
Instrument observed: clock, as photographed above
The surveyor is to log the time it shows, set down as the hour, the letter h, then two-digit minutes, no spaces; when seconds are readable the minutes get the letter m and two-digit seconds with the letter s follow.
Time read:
12h19
